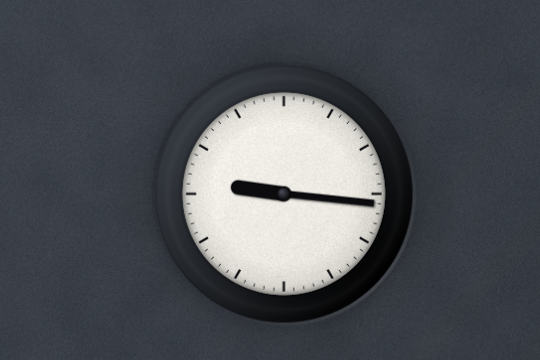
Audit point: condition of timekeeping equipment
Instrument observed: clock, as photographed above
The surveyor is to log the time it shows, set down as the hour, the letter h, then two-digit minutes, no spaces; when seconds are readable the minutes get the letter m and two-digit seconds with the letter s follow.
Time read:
9h16
